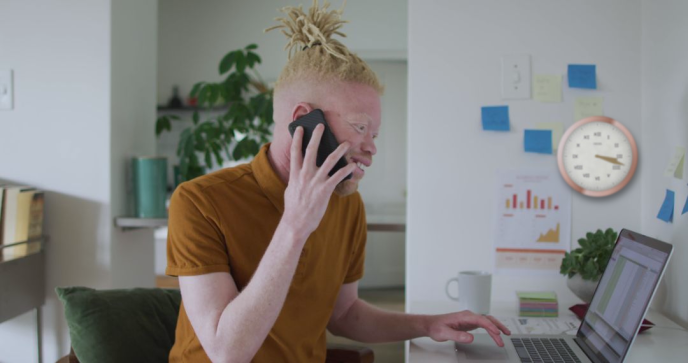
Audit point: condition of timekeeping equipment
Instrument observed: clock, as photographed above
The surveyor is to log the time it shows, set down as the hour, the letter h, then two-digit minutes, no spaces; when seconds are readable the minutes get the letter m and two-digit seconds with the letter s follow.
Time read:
3h18
